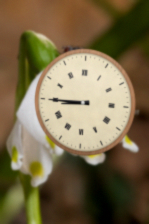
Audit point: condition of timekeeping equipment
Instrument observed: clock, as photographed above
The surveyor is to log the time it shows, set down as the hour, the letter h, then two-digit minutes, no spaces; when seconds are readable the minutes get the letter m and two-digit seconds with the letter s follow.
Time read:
8h45
